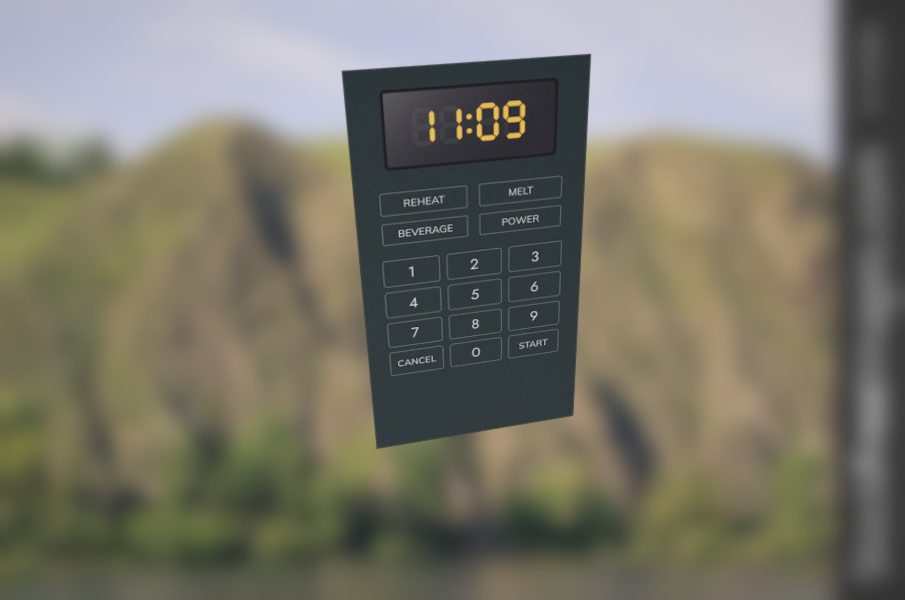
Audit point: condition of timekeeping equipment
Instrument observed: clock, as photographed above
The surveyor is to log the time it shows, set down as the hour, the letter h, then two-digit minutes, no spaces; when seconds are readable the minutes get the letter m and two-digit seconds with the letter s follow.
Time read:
11h09
